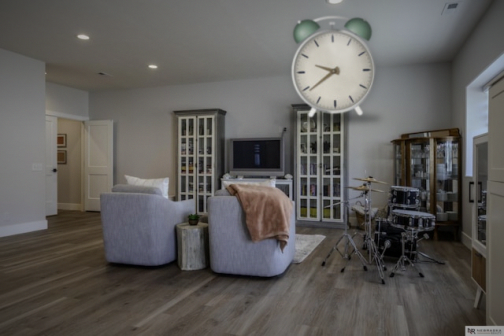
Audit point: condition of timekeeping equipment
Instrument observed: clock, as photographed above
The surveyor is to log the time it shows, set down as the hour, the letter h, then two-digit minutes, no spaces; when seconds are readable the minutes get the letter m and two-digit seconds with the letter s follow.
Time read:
9h39
